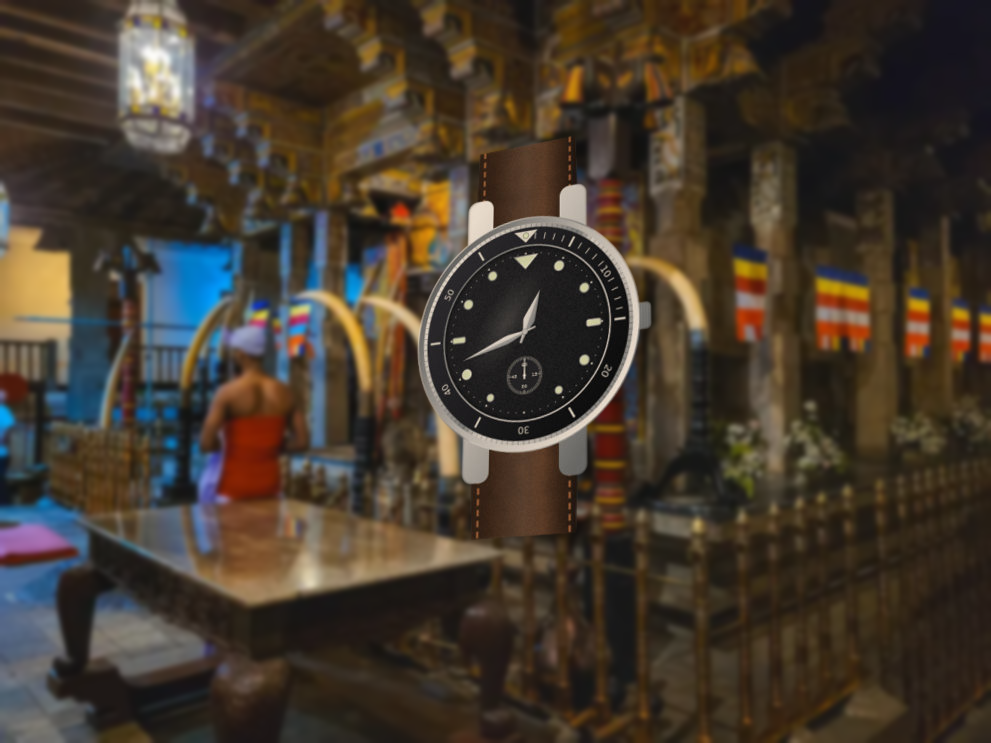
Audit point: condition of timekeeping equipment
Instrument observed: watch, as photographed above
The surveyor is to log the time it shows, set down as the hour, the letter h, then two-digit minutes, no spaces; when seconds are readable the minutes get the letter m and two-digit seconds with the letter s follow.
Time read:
12h42
